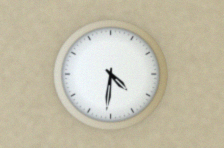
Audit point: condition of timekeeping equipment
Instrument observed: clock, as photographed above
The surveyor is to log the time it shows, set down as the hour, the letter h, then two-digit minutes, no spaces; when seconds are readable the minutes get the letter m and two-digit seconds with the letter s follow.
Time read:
4h31
